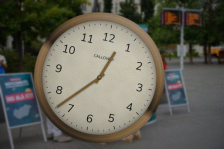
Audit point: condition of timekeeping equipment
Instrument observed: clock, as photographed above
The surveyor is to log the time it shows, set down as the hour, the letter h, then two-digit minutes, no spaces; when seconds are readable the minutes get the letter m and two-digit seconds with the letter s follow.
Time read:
12h37
